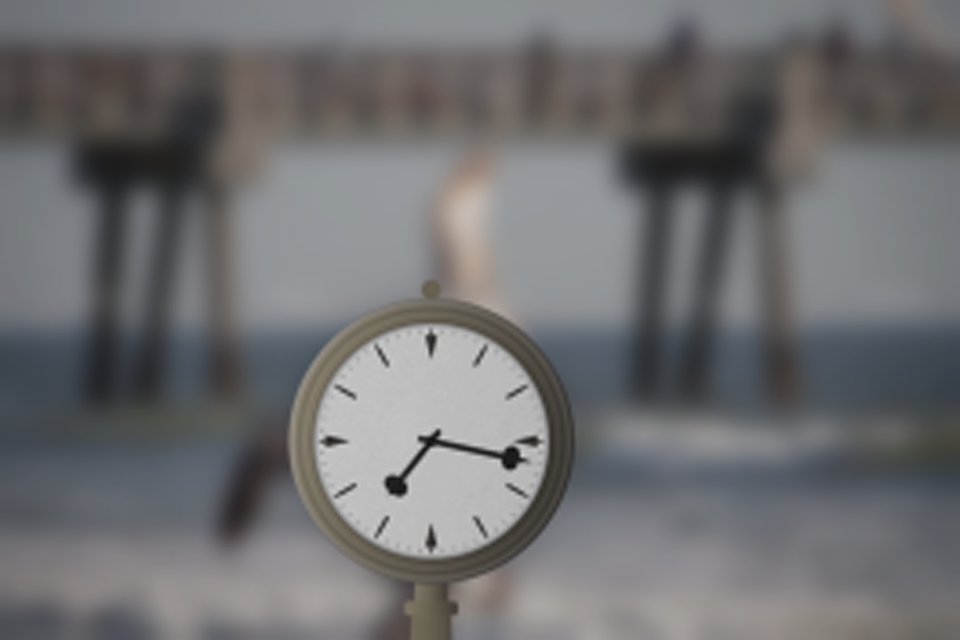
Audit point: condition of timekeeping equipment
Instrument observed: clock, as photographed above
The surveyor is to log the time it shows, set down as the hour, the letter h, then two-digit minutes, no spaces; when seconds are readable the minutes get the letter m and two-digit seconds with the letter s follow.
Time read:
7h17
